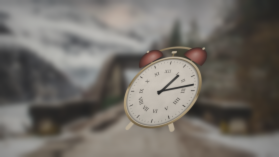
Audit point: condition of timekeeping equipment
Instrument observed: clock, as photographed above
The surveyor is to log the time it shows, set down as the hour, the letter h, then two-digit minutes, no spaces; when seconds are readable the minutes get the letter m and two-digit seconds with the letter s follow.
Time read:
1h13
